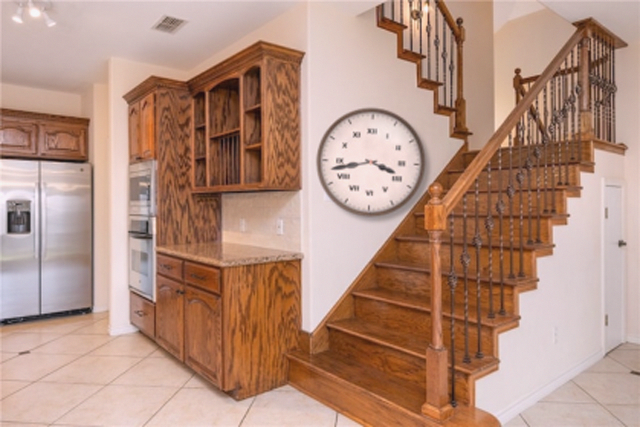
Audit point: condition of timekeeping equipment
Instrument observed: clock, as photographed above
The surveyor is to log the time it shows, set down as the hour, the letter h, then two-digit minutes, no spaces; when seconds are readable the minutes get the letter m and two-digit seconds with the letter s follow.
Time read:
3h43
